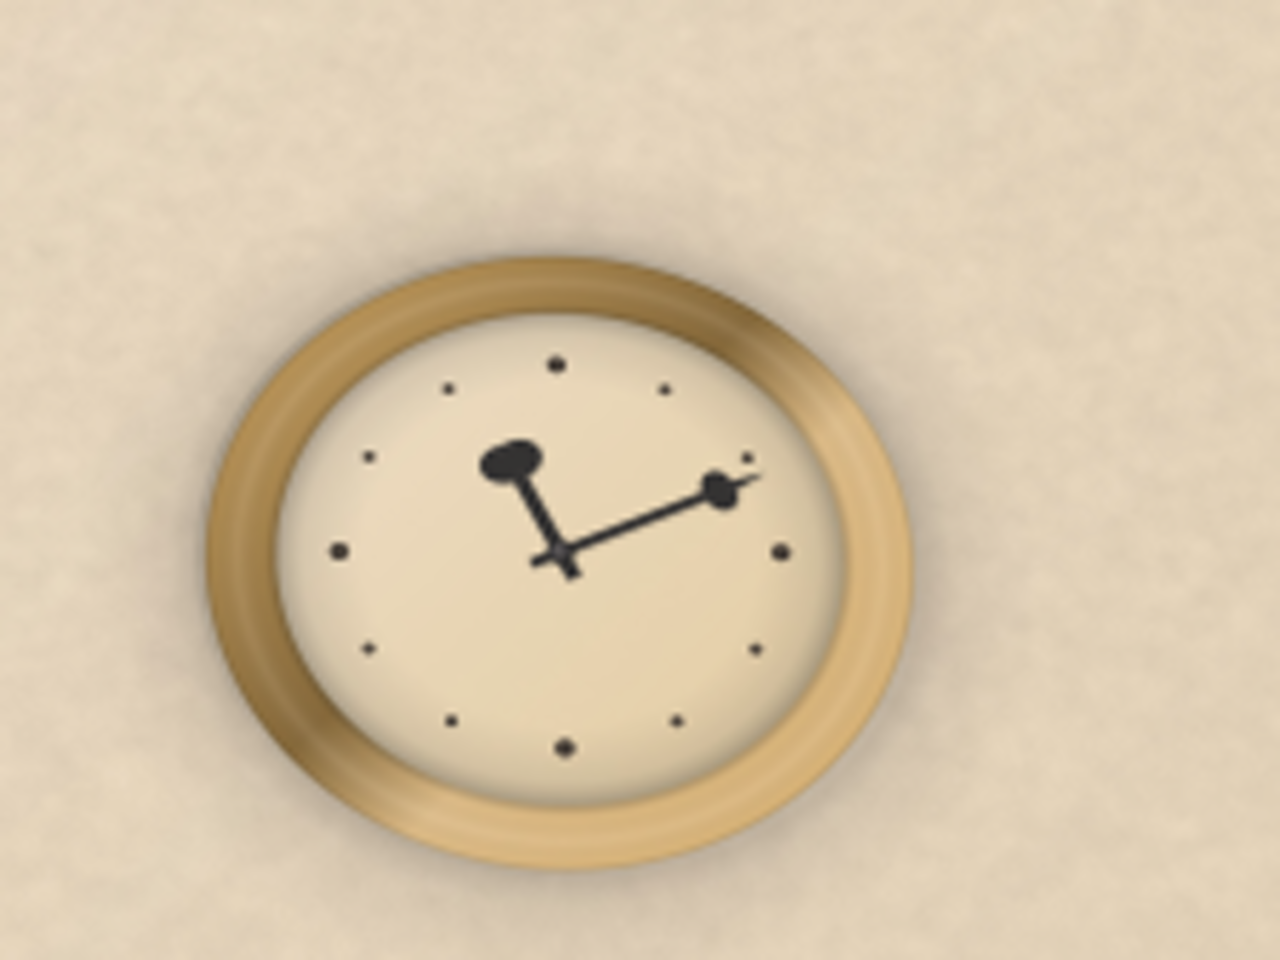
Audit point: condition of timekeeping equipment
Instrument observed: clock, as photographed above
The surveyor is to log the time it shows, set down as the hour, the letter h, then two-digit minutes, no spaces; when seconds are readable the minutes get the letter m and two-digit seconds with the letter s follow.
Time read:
11h11
